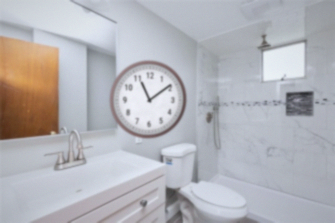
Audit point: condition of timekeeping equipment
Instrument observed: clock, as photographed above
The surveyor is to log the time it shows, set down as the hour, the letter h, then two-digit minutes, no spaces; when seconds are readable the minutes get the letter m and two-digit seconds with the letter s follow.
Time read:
11h09
